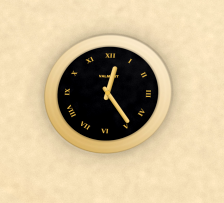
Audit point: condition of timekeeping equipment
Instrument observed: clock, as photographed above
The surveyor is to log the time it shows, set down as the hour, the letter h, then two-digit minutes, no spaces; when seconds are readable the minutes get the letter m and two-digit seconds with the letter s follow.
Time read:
12h24
